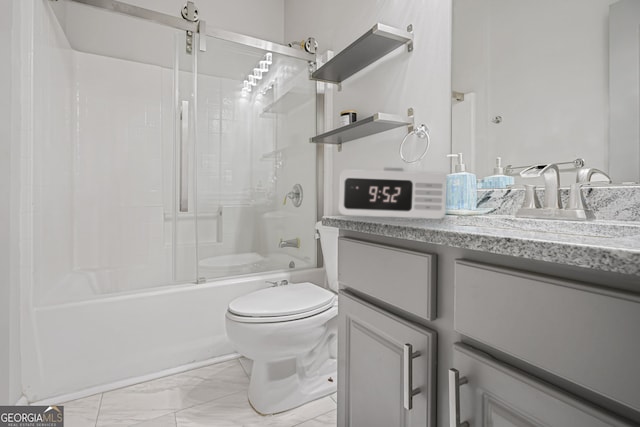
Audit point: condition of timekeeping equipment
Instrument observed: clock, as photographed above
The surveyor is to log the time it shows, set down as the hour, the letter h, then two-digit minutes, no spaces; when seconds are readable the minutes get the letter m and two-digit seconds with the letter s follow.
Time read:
9h52
